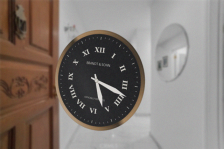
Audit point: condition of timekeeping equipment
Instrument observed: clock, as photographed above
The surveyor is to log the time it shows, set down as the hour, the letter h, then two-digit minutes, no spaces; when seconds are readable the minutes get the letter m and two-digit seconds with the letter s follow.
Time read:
5h18
